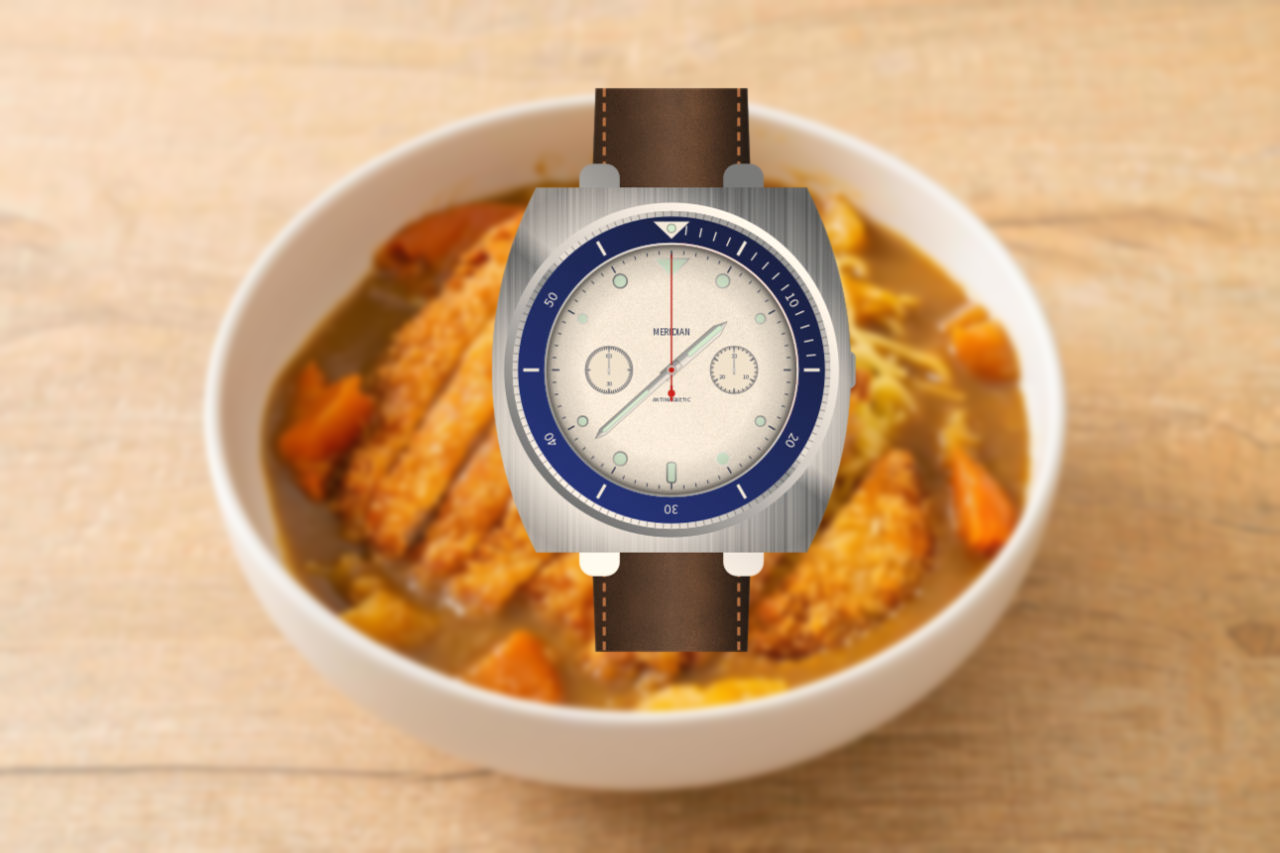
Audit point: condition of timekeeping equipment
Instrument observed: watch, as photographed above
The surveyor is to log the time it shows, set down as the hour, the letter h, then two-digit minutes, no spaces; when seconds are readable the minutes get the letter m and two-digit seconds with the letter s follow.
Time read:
1h38
